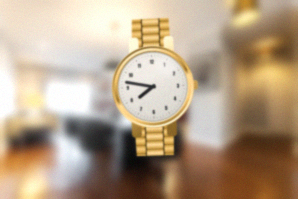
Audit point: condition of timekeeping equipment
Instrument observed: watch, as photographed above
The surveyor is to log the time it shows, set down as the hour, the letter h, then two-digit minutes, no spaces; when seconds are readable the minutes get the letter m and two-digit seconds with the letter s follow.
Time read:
7h47
